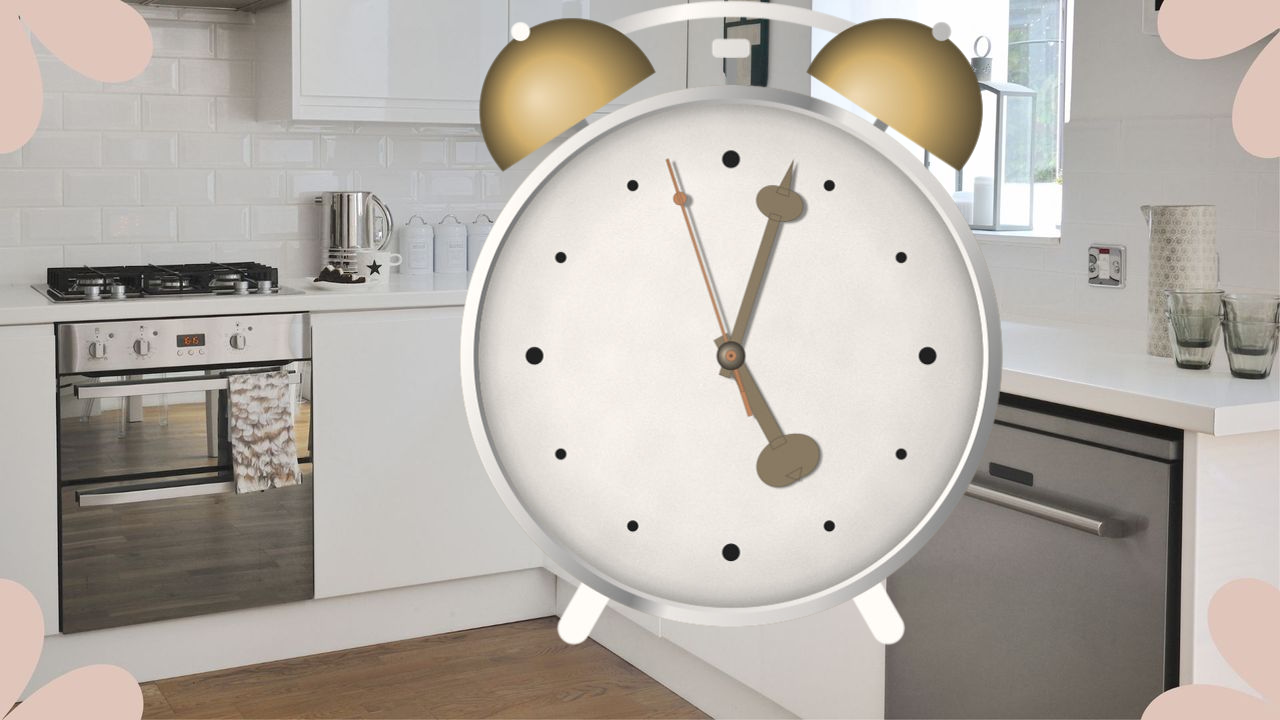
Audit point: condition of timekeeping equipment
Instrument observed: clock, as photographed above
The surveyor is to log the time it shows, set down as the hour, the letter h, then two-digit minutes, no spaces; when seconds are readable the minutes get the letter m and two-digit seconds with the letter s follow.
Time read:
5h02m57s
